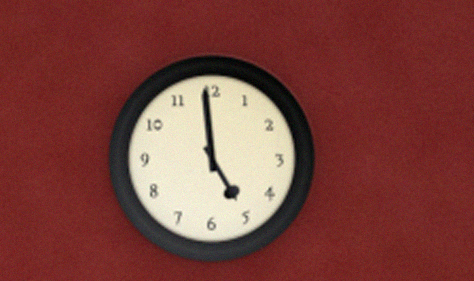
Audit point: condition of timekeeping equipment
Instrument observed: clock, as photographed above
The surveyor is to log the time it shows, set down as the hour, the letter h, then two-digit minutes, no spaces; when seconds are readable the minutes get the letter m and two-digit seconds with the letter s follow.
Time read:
4h59
